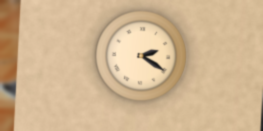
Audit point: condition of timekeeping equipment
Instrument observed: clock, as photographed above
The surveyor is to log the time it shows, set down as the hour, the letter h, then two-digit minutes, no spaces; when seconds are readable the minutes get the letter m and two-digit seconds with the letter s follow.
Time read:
2h20
